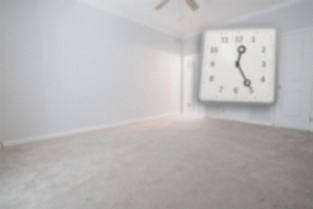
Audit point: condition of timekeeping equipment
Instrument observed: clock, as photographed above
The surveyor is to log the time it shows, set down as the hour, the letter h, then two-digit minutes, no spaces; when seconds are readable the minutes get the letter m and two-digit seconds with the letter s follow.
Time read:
12h25
